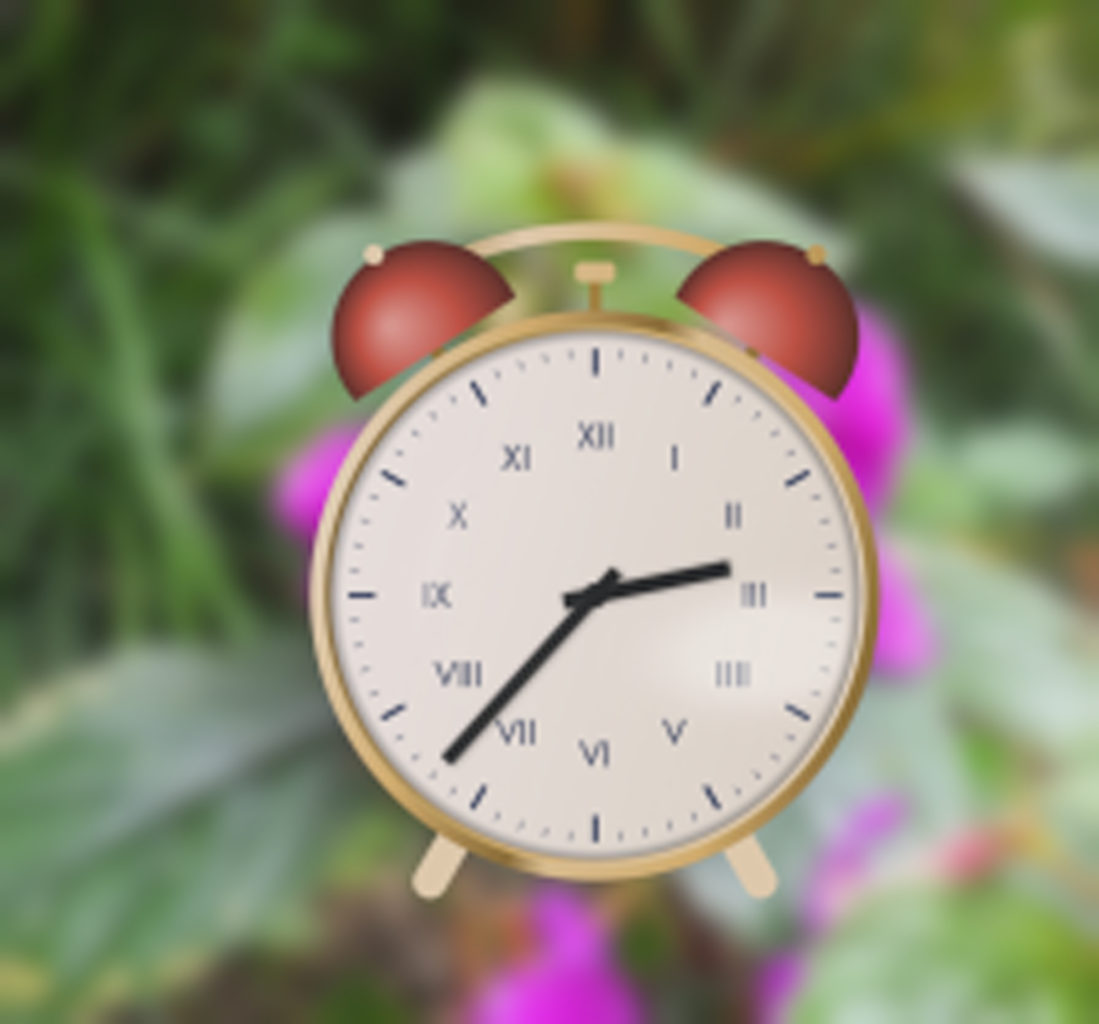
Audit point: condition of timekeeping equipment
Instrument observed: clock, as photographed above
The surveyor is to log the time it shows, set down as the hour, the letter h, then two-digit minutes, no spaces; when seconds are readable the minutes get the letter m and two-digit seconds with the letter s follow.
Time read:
2h37
